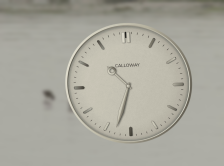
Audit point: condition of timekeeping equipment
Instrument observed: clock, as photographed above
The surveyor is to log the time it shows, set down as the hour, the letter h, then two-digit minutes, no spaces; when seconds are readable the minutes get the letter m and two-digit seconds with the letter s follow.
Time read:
10h33
